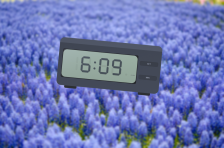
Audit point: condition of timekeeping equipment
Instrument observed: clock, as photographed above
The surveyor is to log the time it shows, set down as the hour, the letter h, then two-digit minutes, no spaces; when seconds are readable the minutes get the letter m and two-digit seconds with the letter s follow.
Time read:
6h09
